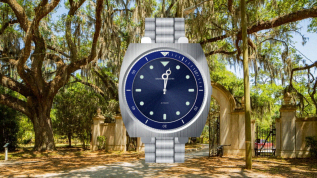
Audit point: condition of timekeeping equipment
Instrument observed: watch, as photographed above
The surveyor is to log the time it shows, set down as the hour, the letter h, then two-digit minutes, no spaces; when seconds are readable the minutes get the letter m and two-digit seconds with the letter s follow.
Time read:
12h02
